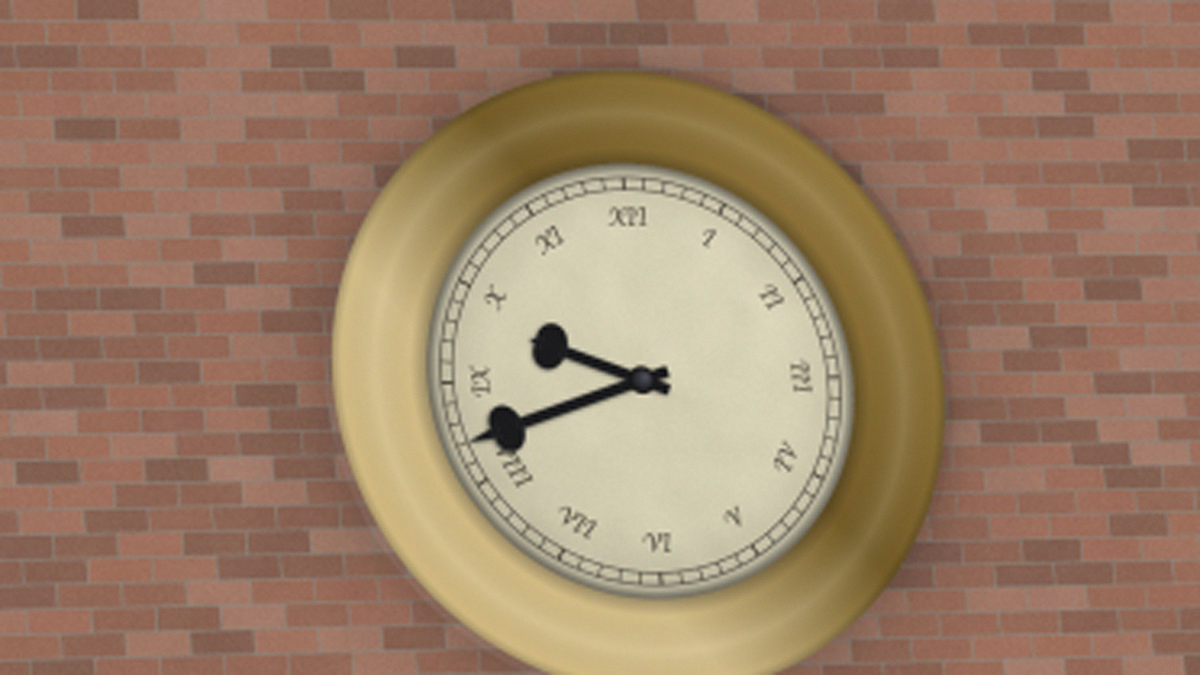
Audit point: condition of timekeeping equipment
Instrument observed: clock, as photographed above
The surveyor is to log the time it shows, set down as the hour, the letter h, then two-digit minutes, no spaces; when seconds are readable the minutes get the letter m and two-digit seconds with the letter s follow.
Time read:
9h42
